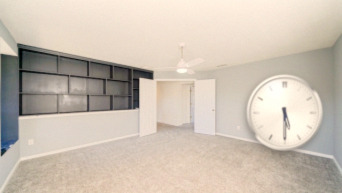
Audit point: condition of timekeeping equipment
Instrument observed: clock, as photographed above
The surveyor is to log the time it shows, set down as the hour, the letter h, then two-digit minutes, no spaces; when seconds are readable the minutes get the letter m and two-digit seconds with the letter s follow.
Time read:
5h30
